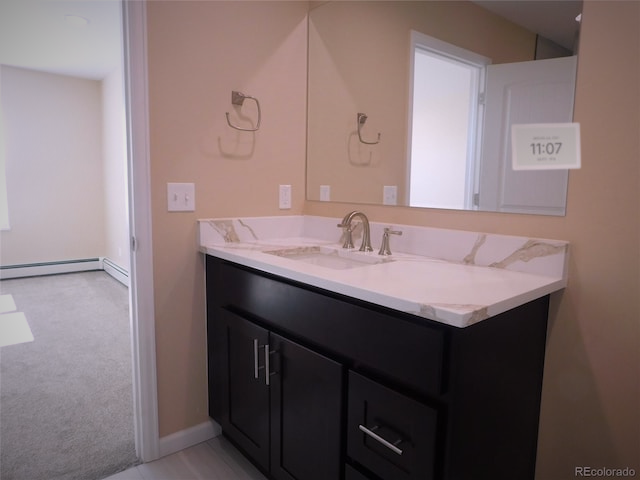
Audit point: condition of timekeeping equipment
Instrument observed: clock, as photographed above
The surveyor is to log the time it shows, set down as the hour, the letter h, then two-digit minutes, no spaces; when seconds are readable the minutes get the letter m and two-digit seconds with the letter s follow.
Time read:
11h07
